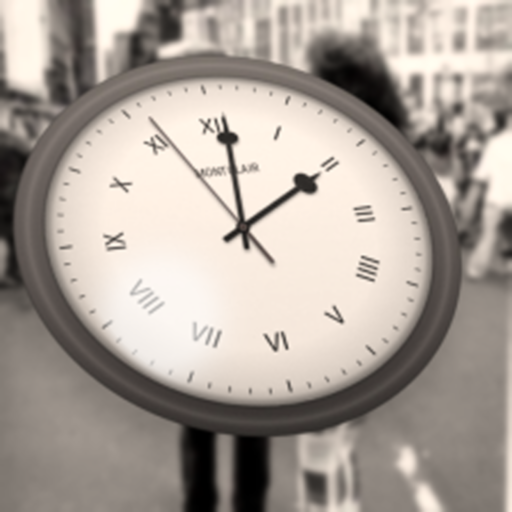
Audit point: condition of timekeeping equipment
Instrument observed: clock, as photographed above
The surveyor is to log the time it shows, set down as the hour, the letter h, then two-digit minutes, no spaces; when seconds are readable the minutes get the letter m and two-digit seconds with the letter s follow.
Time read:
2h00m56s
